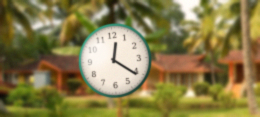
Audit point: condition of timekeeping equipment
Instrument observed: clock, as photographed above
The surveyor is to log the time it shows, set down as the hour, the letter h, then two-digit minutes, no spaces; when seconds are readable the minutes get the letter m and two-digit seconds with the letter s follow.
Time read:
12h21
